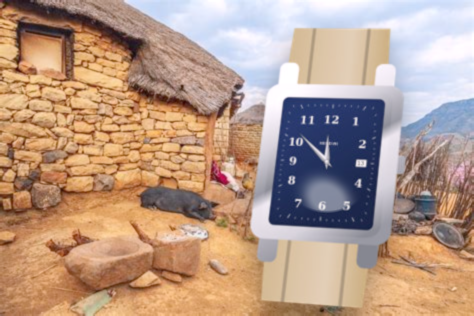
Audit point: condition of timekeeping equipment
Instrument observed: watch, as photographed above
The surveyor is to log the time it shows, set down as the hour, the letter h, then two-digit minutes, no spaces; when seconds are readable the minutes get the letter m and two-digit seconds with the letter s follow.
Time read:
11h52
